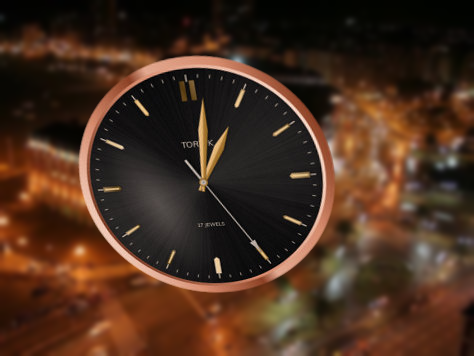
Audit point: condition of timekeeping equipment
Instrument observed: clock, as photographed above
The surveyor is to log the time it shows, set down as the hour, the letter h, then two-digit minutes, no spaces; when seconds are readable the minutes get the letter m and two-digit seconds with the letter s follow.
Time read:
1h01m25s
